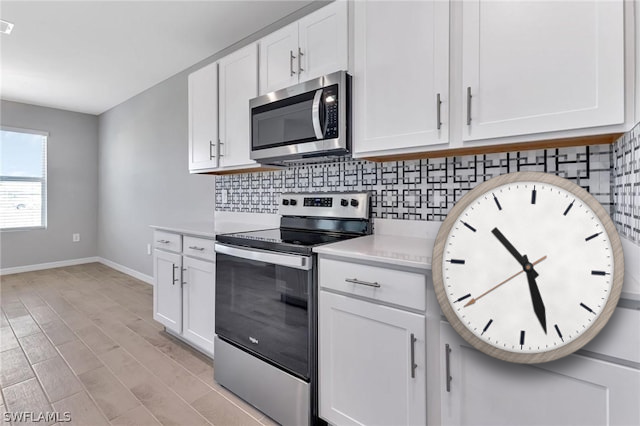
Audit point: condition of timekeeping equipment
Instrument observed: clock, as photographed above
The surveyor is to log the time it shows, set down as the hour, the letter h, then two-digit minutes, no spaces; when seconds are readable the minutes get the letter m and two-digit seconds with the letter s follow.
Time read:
10h26m39s
